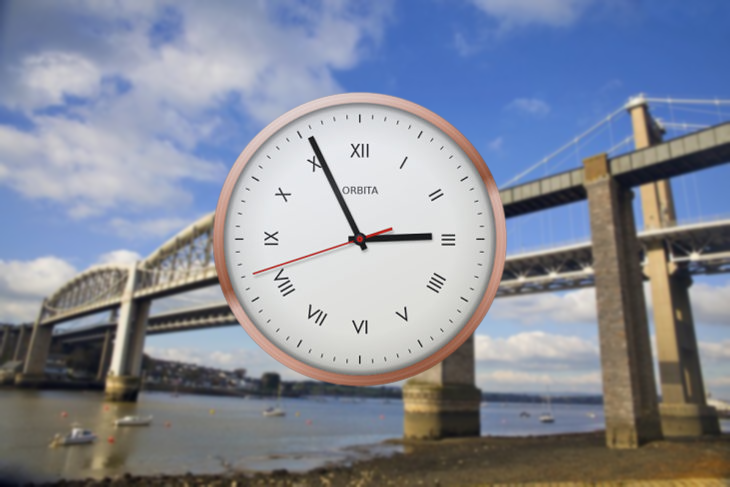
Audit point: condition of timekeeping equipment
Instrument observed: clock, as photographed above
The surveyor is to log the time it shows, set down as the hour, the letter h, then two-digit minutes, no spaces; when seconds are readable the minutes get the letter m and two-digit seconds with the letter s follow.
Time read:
2h55m42s
